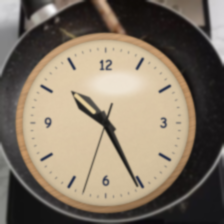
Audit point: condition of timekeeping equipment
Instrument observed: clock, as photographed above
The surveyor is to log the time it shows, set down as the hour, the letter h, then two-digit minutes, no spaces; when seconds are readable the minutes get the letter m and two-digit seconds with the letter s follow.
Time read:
10h25m33s
